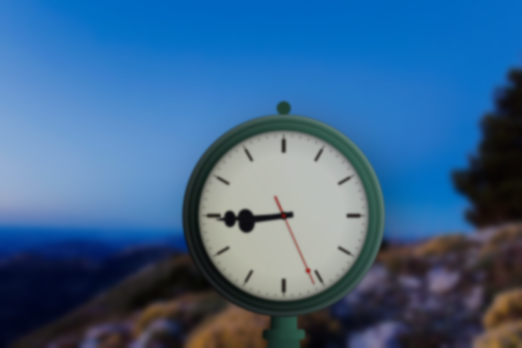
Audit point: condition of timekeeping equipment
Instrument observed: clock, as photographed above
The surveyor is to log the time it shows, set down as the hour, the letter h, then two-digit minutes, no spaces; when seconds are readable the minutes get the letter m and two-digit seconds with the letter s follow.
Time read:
8h44m26s
